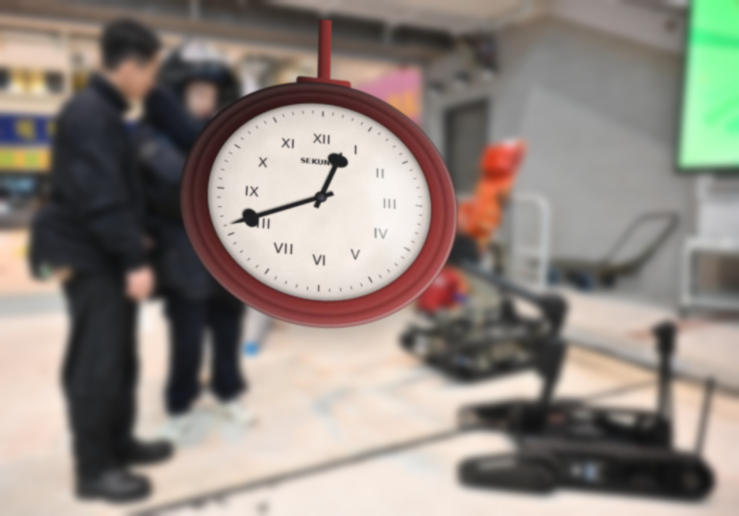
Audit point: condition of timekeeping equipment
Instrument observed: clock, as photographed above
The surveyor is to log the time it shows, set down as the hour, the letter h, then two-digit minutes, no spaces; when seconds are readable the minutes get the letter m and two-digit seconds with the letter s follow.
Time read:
12h41
